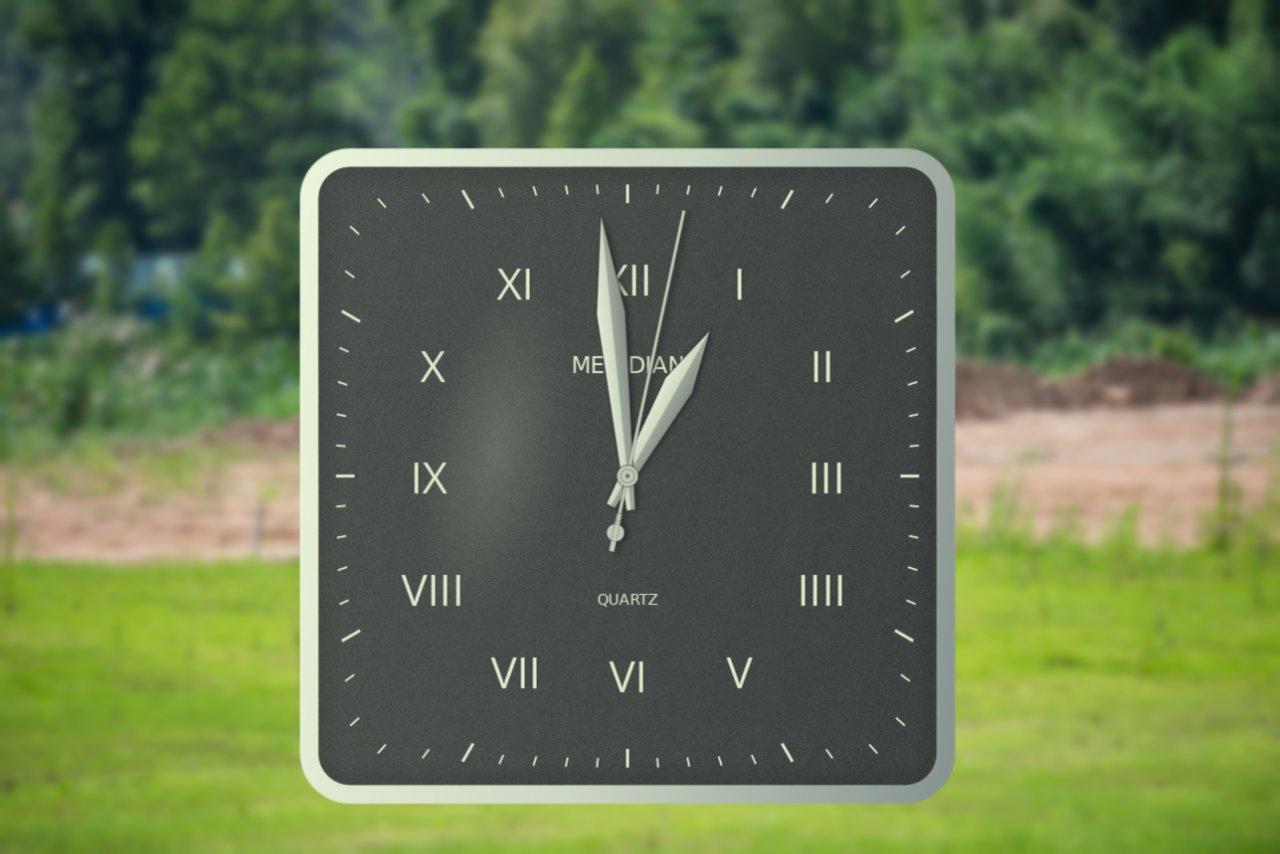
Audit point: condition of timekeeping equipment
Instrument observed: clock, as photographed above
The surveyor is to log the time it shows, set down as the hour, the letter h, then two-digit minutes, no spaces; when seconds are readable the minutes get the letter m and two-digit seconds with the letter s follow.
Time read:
12h59m02s
